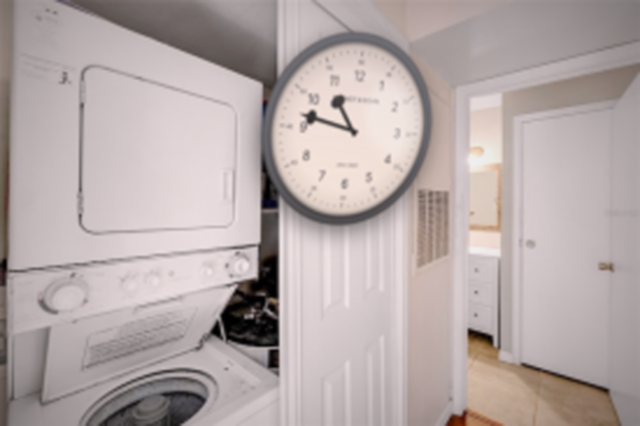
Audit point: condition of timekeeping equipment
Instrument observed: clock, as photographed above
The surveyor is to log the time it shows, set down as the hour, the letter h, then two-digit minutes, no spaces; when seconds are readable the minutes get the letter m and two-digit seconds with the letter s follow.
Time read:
10h47
